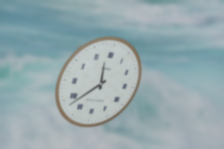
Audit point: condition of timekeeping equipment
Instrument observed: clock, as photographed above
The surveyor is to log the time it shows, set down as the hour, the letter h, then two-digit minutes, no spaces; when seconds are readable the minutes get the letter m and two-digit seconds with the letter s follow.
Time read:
11h38
